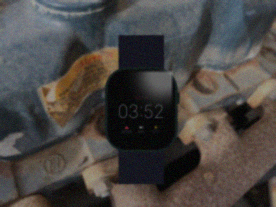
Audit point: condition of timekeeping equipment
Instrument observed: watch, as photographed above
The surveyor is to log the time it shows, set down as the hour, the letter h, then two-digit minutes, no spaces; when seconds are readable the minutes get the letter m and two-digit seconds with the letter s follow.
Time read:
3h52
